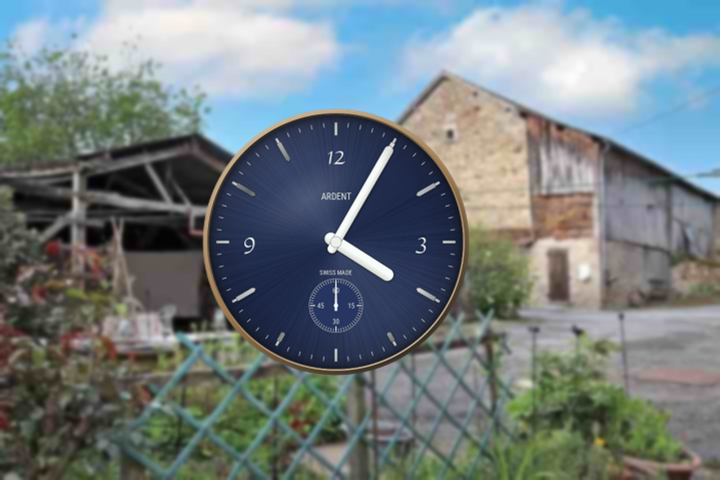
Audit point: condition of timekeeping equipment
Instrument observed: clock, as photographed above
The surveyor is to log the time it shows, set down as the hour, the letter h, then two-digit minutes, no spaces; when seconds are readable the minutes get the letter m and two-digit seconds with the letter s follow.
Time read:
4h05
